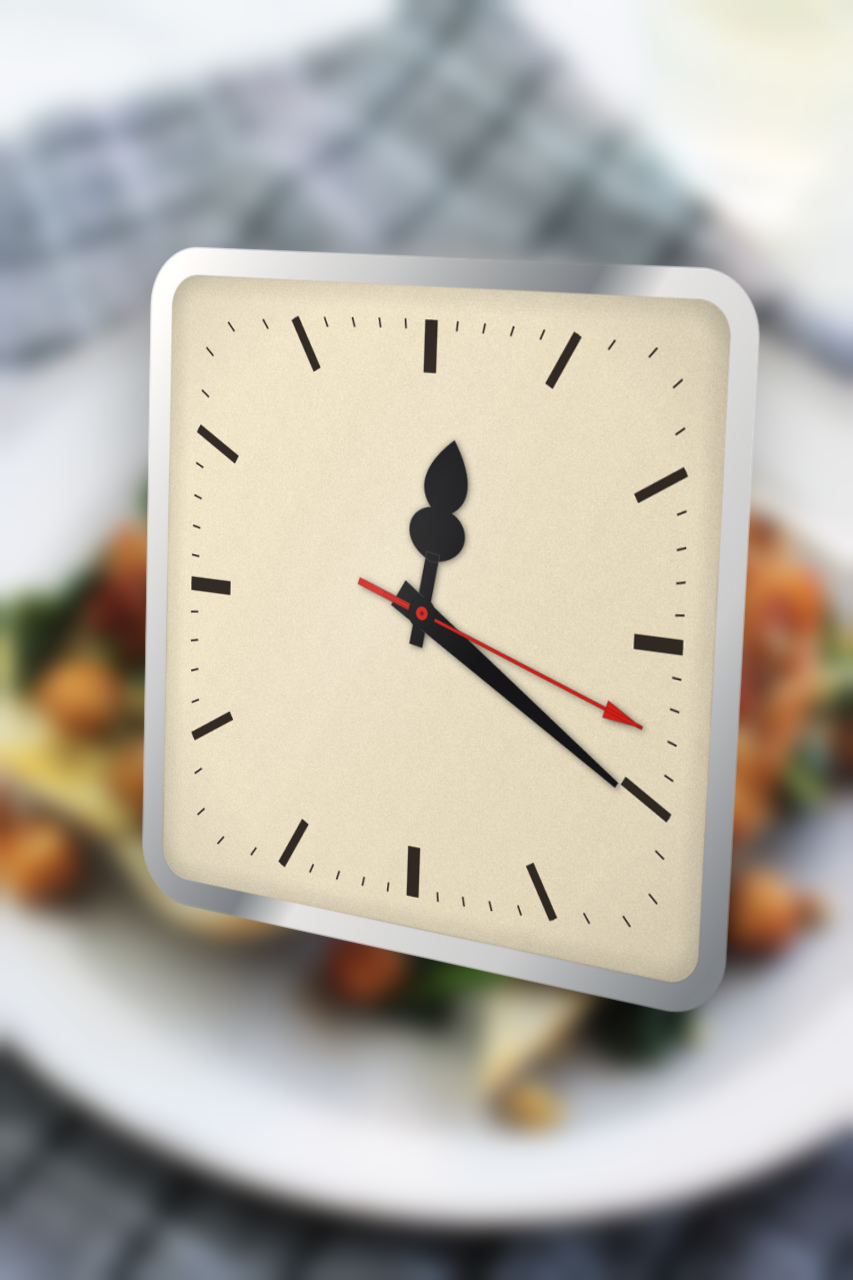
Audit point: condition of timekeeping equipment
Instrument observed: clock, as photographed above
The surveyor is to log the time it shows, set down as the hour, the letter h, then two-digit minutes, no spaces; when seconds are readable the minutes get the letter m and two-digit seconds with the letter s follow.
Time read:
12h20m18s
